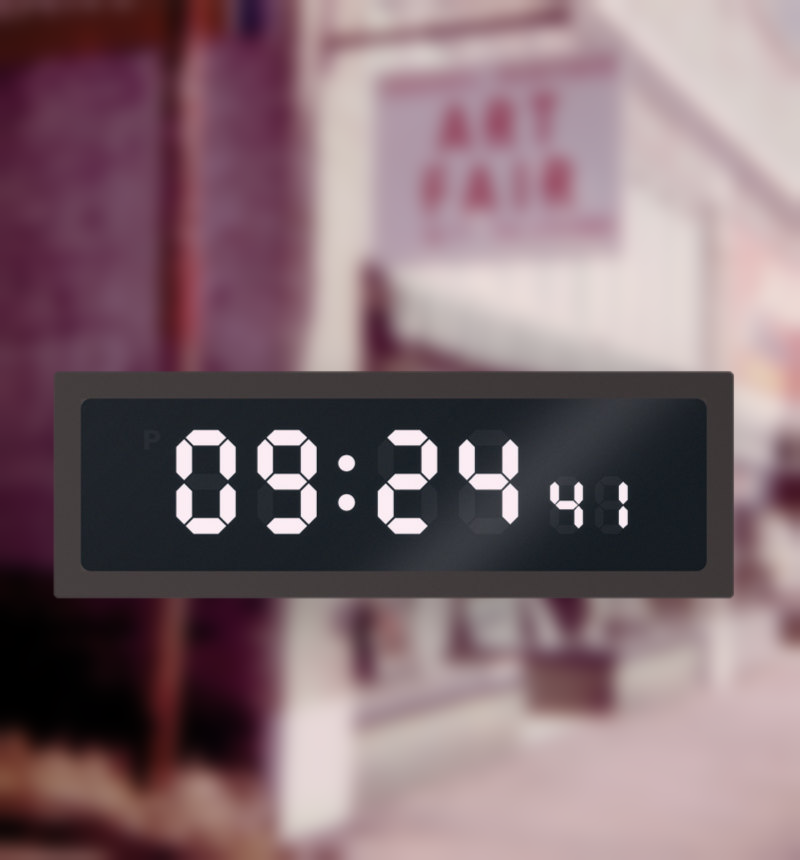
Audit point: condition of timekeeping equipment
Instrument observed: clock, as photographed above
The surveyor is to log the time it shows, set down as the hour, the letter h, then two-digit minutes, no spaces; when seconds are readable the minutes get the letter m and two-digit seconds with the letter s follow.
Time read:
9h24m41s
